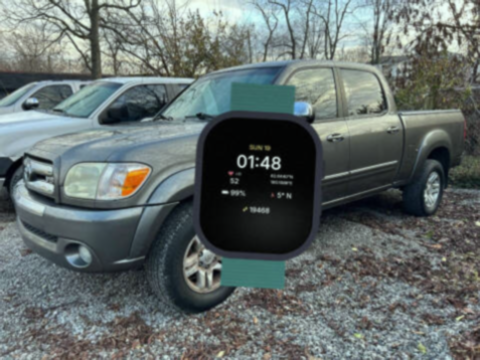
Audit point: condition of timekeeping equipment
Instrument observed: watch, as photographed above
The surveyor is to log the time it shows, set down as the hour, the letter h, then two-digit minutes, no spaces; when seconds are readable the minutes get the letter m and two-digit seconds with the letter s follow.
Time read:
1h48
